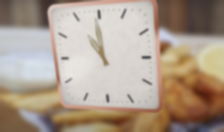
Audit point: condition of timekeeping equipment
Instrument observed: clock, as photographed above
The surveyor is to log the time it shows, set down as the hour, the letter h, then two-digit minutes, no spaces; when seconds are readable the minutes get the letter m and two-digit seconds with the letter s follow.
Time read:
10h59
